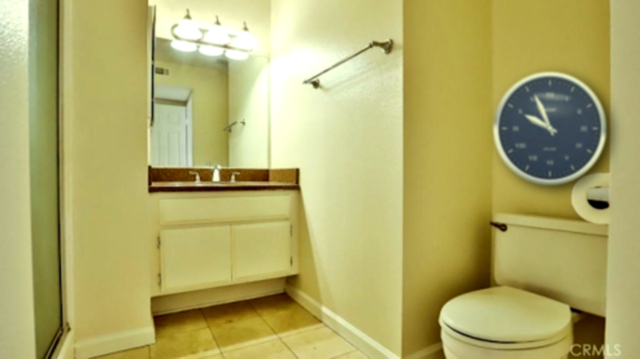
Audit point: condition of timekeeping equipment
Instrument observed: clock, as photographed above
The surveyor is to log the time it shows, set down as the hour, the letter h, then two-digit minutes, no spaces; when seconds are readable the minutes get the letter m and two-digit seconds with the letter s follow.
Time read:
9h56
